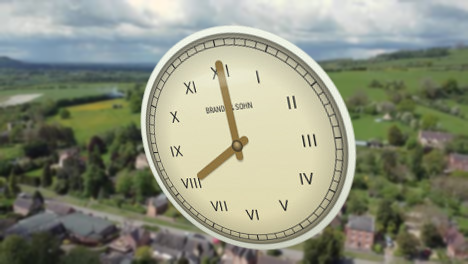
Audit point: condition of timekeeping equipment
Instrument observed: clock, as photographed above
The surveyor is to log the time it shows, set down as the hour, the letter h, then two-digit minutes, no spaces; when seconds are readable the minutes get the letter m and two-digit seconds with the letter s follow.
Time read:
8h00
